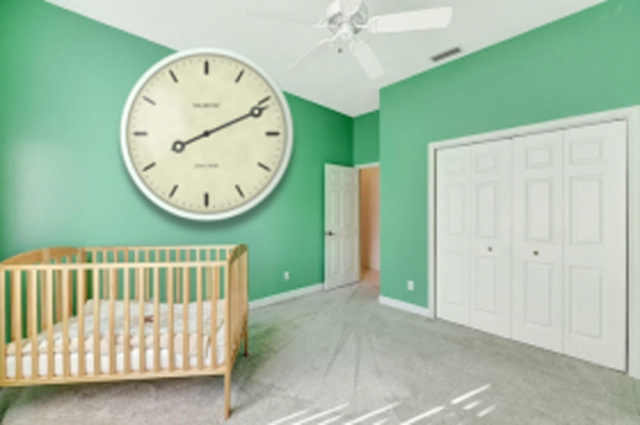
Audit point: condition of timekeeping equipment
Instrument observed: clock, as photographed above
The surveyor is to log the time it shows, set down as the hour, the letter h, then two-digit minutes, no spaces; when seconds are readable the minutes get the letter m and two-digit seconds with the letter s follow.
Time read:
8h11
